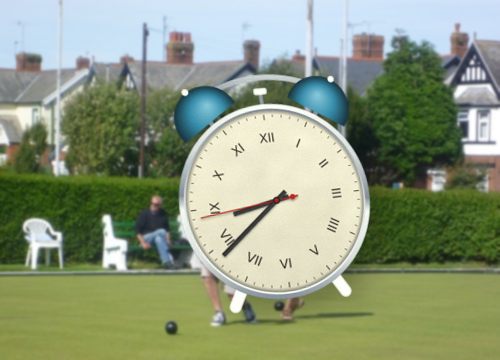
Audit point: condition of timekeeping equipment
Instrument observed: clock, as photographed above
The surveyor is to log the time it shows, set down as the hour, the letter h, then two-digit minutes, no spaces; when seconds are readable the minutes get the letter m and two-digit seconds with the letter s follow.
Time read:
8h38m44s
